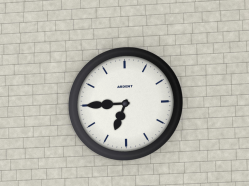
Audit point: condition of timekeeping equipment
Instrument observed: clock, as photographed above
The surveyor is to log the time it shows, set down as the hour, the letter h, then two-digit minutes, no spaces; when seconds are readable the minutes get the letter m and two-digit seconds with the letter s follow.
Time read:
6h45
